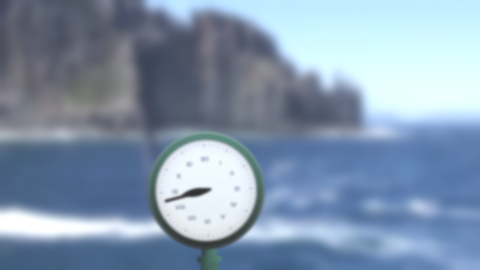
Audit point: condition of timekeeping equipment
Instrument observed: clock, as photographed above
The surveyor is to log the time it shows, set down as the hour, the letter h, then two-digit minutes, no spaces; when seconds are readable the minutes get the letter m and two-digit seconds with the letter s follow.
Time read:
8h43
